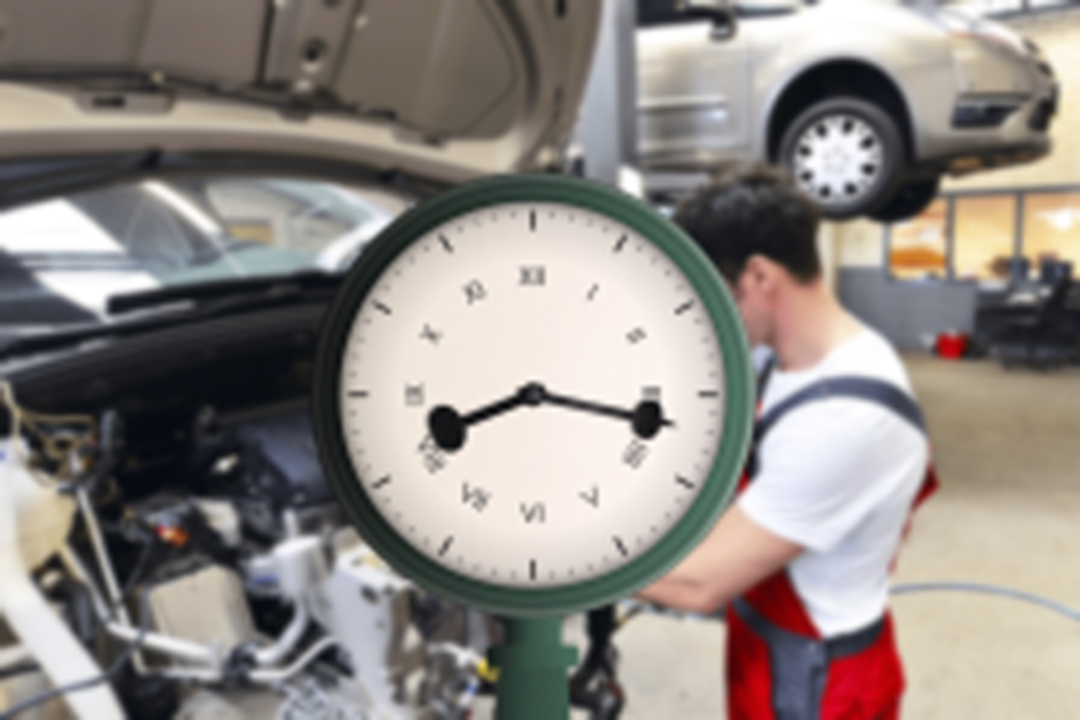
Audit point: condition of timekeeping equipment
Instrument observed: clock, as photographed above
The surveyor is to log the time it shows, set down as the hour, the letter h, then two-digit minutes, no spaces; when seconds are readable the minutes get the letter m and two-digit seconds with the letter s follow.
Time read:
8h17
